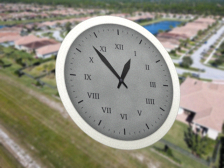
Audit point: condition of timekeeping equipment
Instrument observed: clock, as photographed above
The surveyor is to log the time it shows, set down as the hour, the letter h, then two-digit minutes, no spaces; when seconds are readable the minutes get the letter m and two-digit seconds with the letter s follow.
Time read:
12h53
